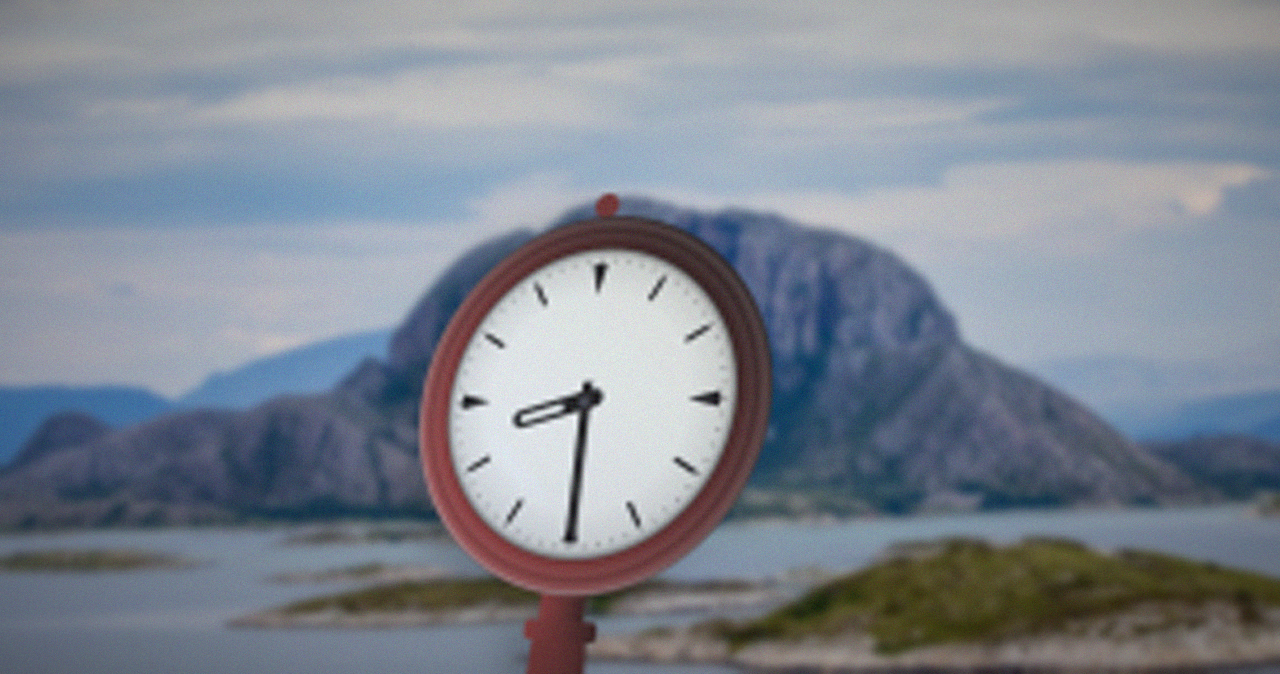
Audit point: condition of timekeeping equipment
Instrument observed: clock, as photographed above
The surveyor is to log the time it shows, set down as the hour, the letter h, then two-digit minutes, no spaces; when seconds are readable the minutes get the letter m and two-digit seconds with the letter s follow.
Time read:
8h30
